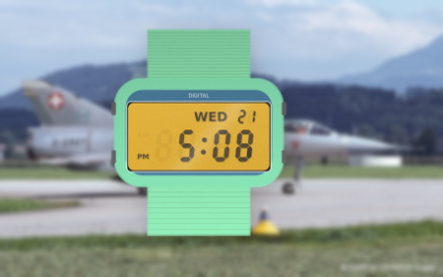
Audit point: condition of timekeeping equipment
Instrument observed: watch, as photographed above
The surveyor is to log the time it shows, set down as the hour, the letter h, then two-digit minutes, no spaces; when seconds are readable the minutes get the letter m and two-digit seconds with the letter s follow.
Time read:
5h08
